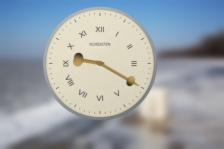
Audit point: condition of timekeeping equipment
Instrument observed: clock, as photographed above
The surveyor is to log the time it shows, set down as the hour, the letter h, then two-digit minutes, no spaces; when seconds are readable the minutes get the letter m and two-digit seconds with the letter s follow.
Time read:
9h20
